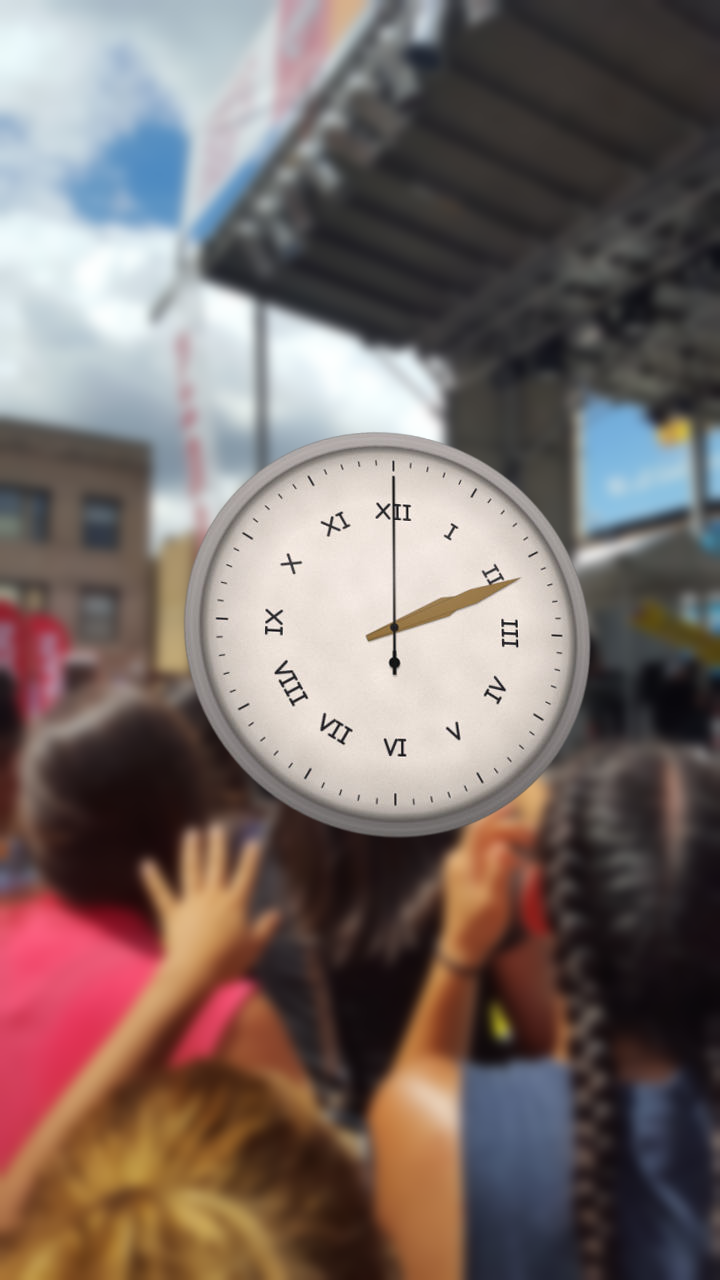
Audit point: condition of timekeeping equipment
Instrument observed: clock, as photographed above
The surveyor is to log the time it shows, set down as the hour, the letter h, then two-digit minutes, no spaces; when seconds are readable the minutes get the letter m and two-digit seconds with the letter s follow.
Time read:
2h11m00s
